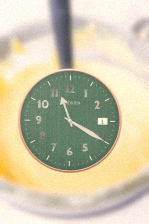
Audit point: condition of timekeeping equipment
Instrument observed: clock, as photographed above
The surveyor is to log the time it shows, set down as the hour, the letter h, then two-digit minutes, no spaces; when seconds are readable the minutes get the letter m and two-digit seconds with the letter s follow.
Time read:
11h20
